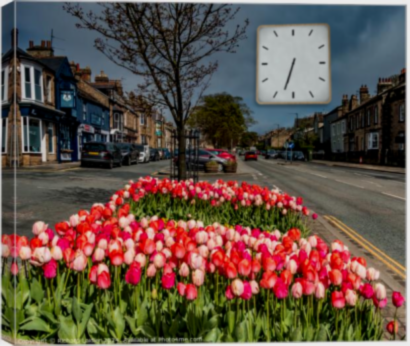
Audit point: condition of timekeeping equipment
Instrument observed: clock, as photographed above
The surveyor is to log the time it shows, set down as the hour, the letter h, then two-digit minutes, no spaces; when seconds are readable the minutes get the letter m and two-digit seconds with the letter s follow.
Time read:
6h33
